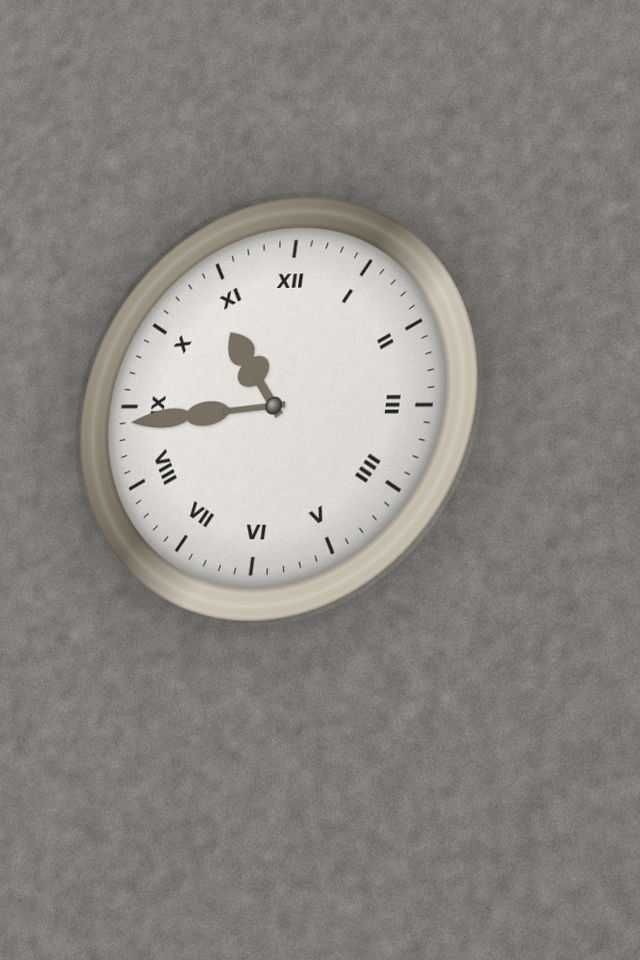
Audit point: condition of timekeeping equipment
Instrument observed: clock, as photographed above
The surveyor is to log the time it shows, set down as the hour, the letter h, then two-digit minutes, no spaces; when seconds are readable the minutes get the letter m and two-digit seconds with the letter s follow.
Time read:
10h44
